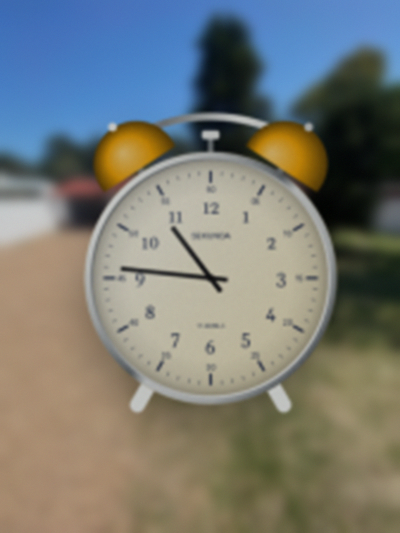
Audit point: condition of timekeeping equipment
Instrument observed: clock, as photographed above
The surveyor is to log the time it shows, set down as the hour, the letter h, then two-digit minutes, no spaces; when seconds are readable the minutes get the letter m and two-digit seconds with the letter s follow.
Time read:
10h46
